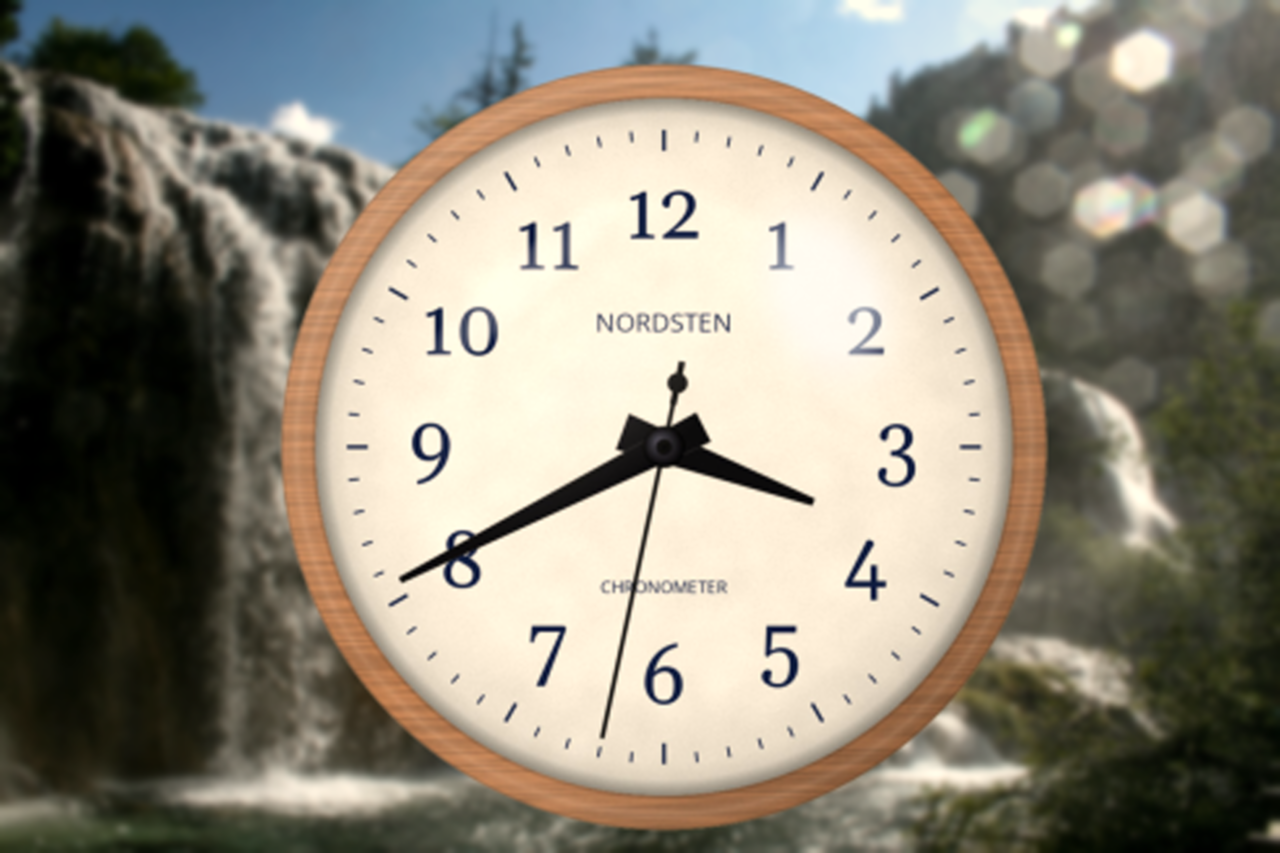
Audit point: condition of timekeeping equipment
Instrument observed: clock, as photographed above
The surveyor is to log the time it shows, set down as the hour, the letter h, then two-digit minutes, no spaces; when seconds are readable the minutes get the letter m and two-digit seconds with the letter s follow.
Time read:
3h40m32s
